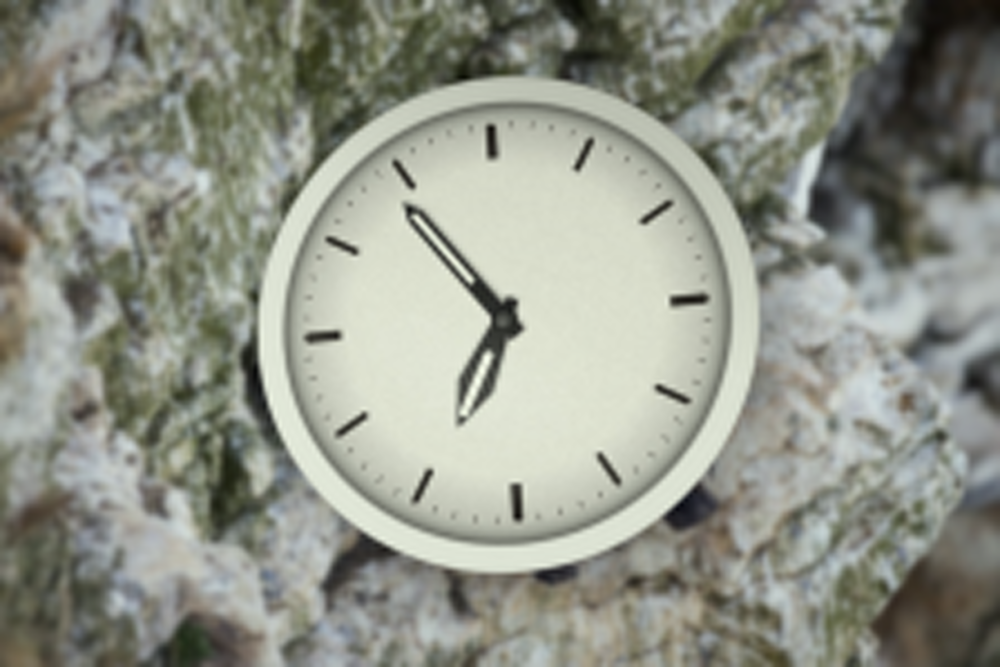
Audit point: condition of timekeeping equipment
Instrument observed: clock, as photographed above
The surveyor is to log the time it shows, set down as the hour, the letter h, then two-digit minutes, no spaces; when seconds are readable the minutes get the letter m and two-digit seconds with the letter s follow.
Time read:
6h54
